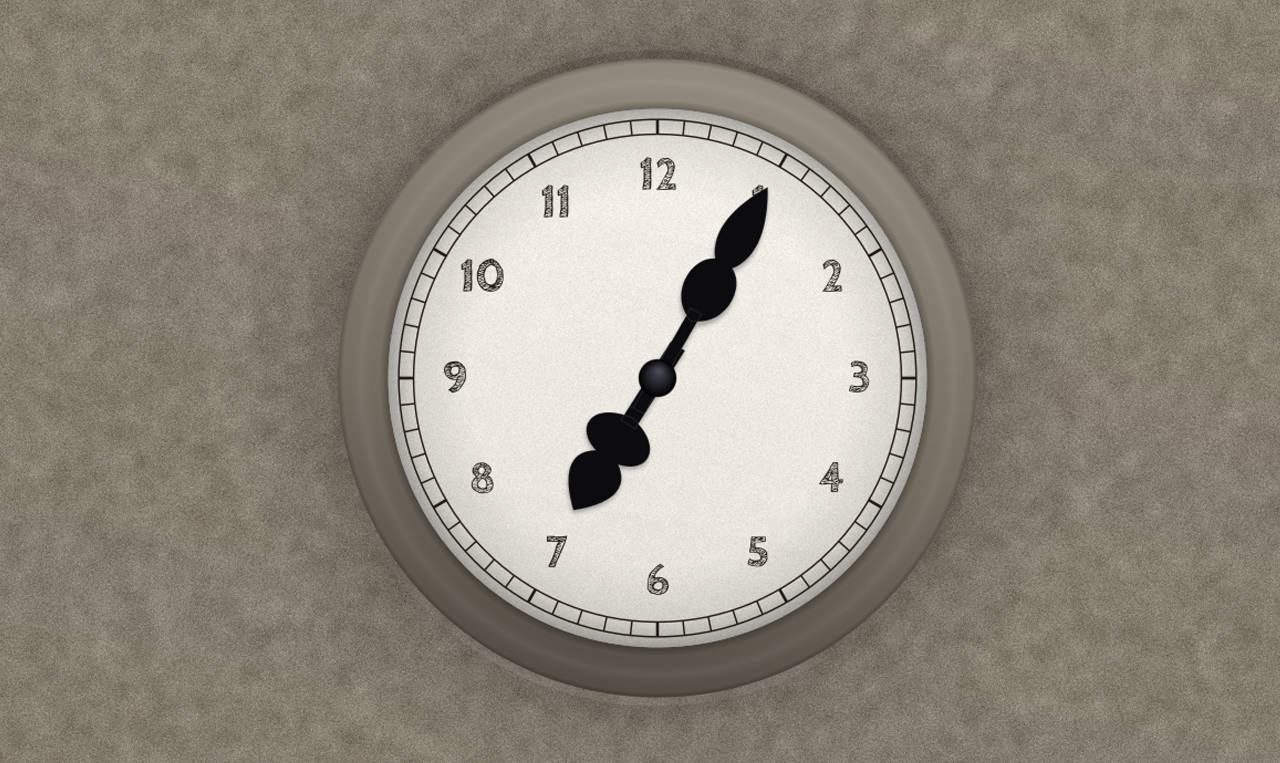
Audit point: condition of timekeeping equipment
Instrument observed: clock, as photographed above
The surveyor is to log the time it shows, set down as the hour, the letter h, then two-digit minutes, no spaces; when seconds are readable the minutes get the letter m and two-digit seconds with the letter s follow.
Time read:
7h05
